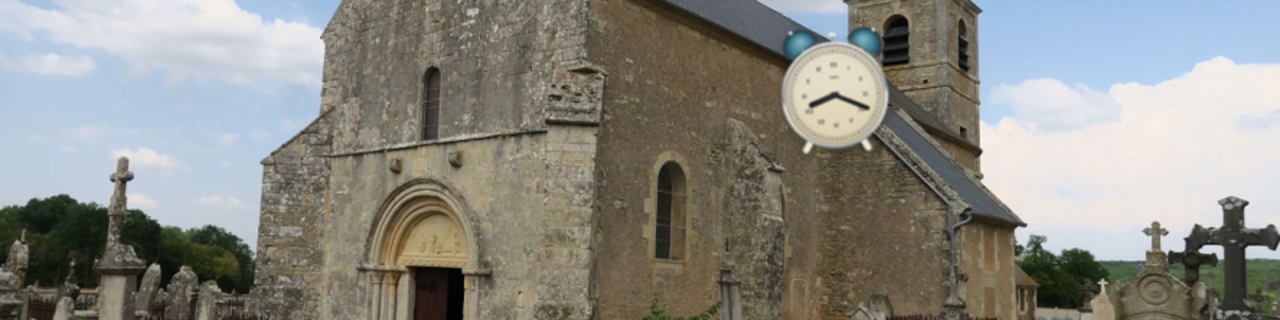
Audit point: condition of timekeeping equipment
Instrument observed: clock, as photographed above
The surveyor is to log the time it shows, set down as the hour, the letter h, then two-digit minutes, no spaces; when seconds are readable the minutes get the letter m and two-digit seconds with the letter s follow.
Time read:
8h19
